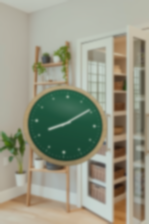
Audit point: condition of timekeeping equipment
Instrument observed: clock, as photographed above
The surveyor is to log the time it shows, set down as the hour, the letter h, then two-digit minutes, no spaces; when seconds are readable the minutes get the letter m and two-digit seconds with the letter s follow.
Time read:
8h09
